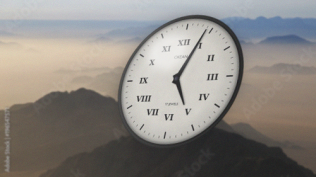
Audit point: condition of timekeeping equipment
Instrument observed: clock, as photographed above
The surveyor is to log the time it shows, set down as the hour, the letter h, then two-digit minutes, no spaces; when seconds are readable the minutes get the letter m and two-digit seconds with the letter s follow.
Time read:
5h04
